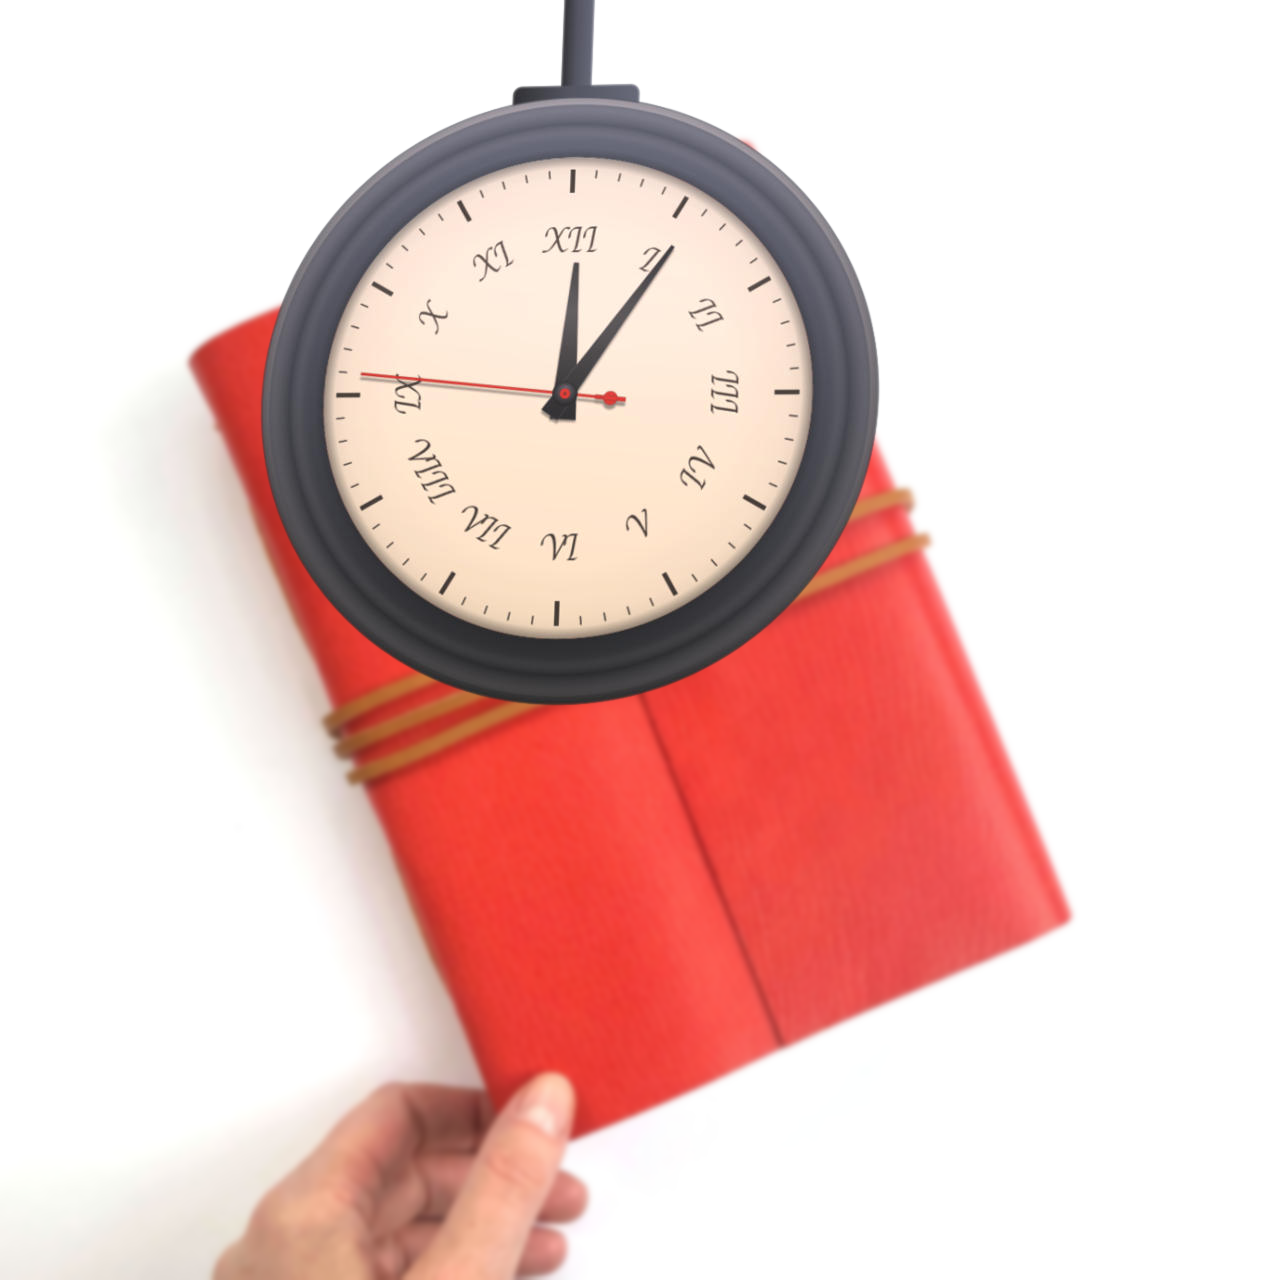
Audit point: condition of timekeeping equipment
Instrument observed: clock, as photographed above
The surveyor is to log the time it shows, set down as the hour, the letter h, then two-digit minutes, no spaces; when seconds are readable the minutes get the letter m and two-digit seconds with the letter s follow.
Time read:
12h05m46s
